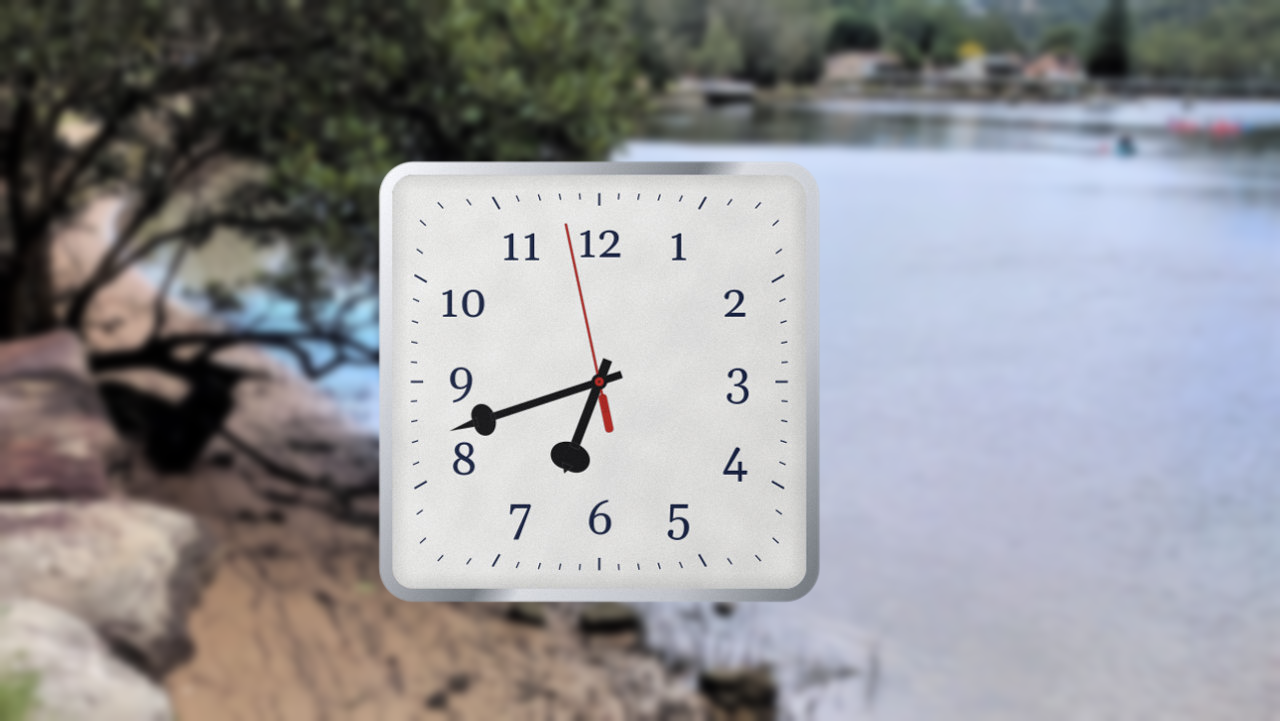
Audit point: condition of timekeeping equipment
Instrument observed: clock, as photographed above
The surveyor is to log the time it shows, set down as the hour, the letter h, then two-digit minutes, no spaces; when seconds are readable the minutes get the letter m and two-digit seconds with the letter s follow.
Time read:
6h41m58s
